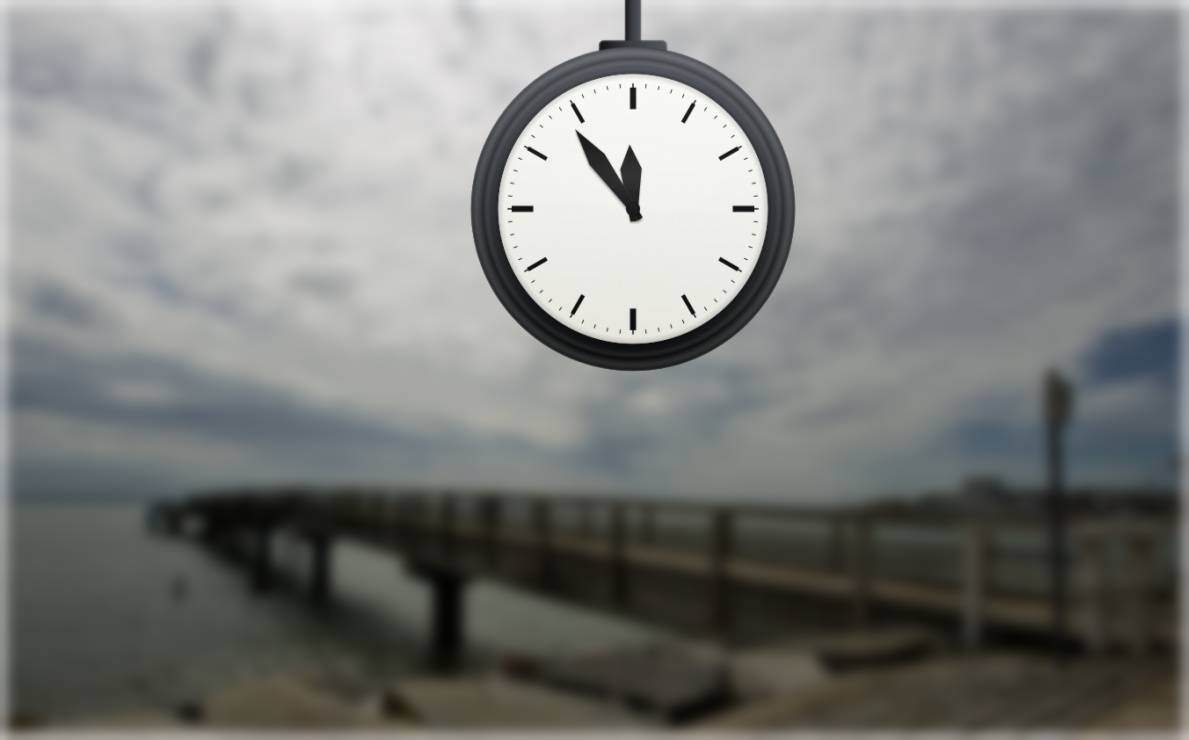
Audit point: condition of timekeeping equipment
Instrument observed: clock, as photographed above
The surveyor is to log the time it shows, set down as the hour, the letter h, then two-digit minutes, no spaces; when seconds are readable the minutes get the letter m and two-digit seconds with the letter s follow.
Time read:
11h54
